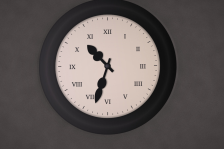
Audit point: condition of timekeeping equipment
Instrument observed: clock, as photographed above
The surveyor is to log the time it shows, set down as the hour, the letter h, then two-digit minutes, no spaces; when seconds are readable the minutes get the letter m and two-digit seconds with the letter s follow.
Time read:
10h33
